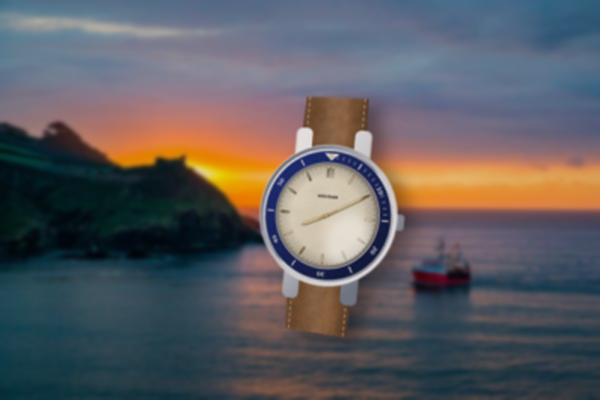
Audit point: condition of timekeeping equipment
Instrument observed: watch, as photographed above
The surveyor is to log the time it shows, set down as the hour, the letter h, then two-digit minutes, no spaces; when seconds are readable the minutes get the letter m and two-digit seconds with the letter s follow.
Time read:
8h10
